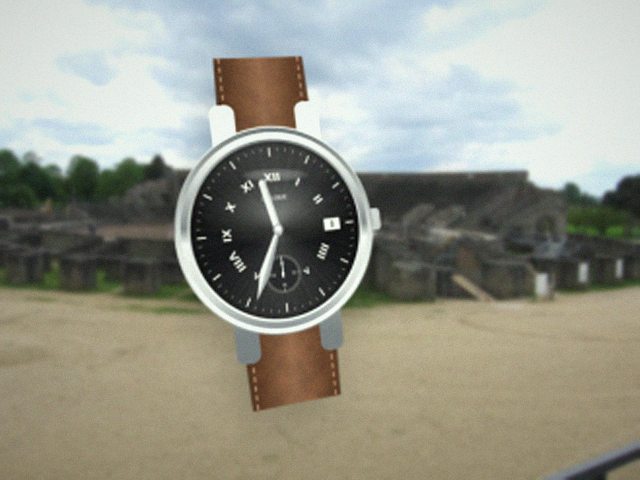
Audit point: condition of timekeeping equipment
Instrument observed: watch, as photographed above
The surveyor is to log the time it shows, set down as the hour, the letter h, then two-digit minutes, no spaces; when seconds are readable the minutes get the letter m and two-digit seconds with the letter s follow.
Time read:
11h34
